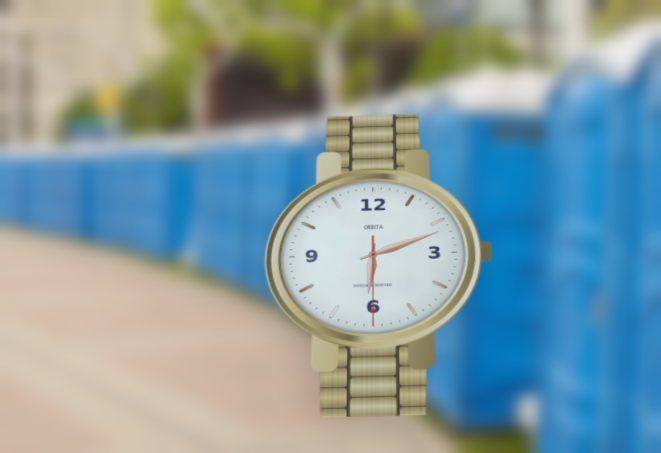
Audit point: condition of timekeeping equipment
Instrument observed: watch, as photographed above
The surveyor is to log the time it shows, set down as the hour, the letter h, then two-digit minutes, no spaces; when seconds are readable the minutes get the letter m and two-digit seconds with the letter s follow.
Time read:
6h11m30s
